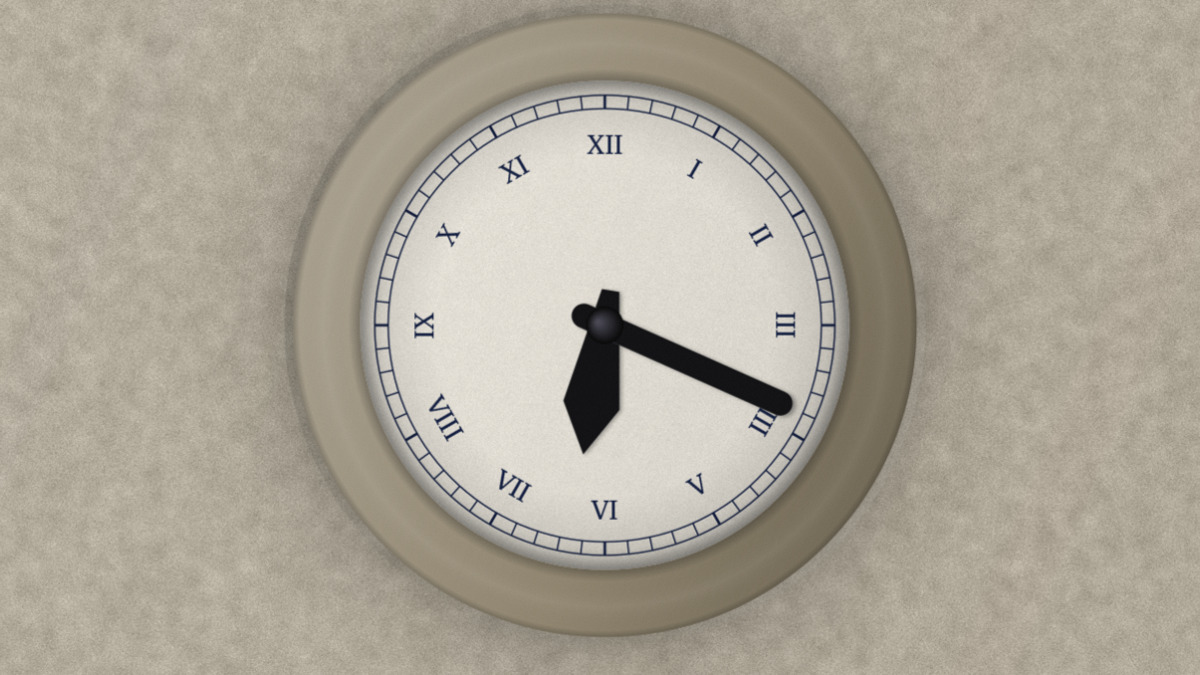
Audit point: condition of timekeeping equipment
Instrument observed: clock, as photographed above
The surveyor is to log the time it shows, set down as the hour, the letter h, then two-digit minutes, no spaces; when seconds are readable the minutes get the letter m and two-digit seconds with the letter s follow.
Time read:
6h19
